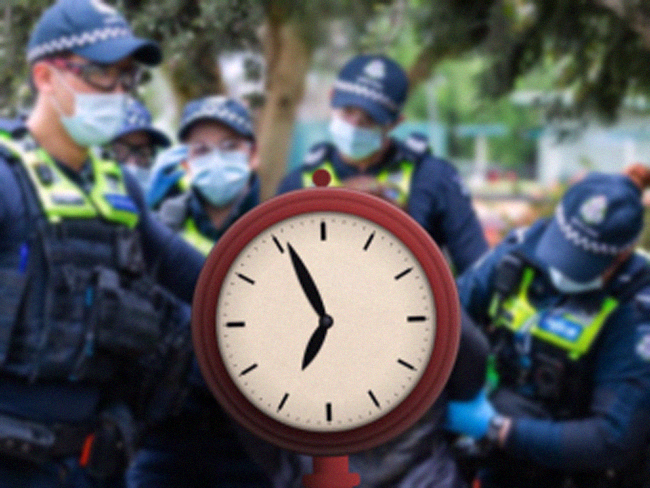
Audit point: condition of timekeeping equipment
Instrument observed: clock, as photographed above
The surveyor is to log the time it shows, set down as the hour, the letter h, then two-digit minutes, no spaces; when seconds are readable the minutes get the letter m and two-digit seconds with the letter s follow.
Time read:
6h56
